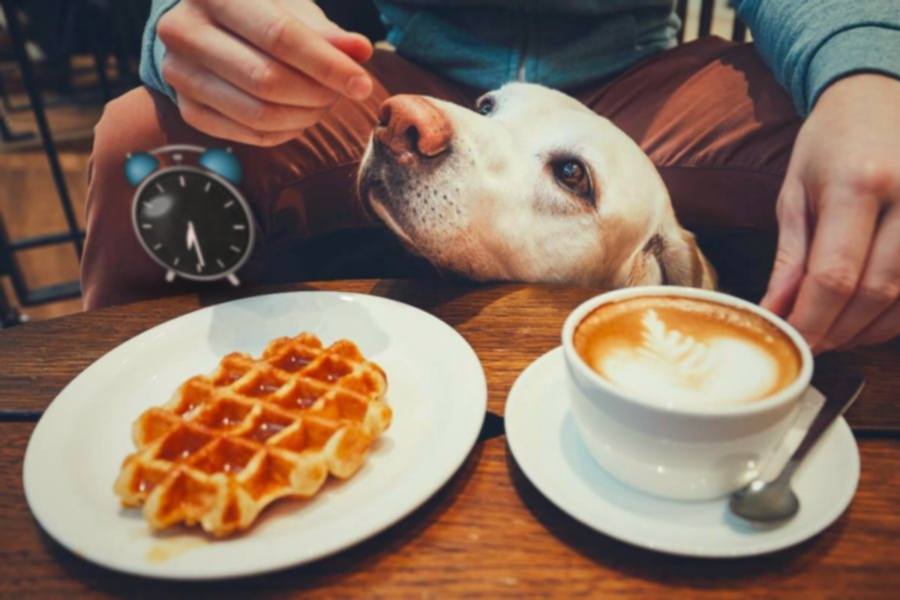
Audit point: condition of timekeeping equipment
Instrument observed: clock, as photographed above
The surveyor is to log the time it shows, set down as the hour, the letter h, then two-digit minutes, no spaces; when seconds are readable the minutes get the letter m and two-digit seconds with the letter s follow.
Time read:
6h29
